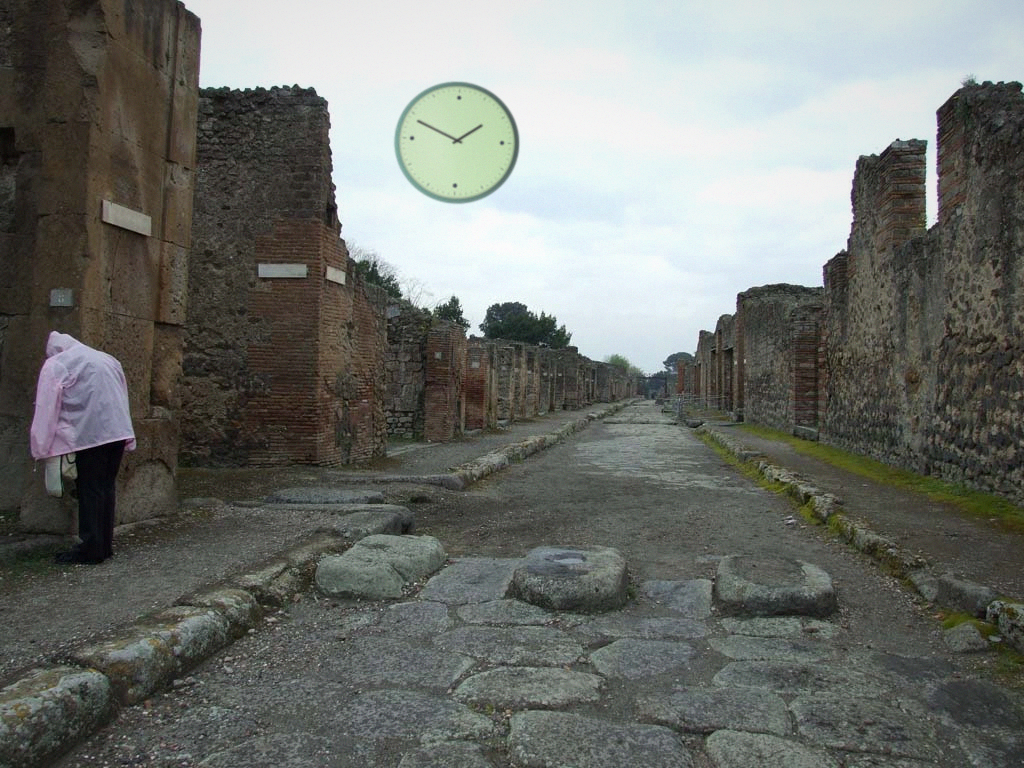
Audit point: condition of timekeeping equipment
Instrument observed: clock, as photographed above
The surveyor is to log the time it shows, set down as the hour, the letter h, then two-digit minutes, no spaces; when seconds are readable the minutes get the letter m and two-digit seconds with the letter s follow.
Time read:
1h49
